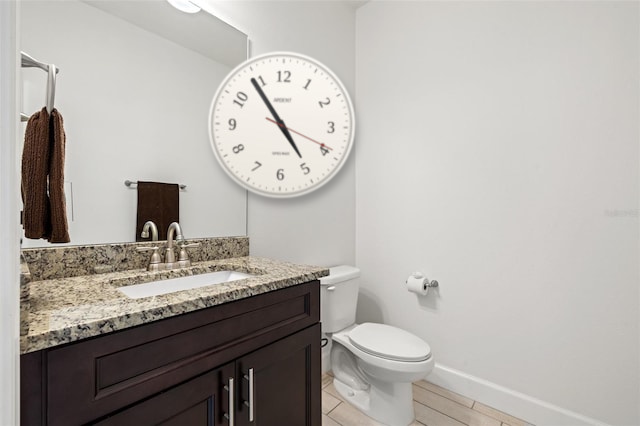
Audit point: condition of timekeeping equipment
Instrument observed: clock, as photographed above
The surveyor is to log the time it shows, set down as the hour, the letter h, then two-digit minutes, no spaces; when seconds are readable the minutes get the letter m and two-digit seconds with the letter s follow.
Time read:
4h54m19s
